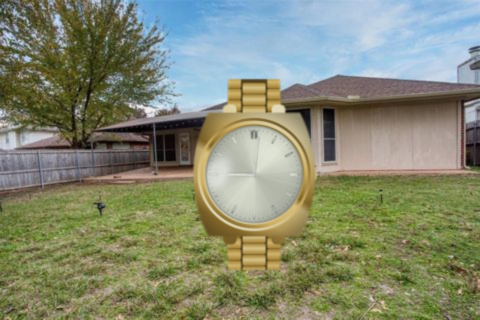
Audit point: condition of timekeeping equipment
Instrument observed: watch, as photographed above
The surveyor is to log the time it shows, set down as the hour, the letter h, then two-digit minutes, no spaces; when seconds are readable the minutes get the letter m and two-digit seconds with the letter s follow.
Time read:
9h01
